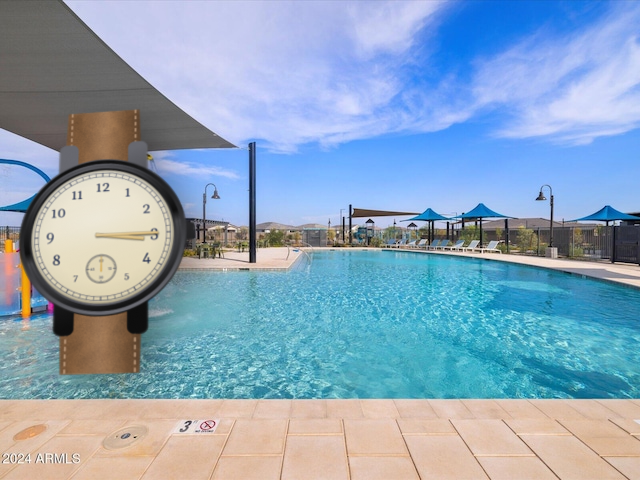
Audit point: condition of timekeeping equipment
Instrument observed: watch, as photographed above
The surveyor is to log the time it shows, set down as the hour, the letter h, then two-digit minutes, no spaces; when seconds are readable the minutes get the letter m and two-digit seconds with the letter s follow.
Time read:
3h15
